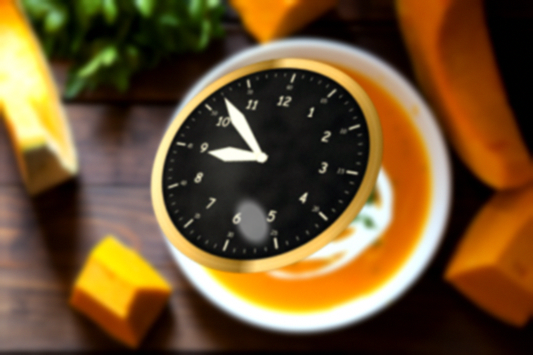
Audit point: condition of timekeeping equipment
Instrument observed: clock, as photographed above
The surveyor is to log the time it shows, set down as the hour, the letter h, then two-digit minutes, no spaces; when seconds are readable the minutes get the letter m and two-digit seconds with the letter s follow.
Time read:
8h52
